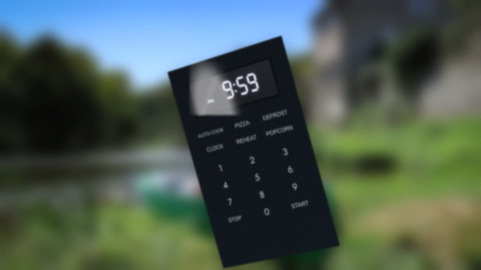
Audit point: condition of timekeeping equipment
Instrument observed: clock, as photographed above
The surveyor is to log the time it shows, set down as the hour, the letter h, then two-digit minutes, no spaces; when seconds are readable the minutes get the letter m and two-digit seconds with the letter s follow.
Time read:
9h59
